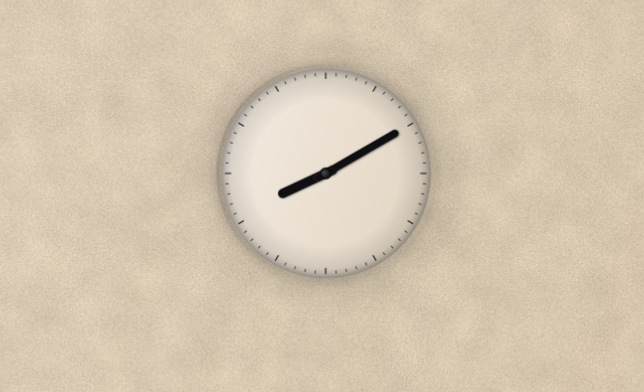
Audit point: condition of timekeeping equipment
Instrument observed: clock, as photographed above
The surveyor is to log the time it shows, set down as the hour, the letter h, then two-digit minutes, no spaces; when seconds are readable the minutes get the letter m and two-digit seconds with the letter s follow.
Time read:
8h10
